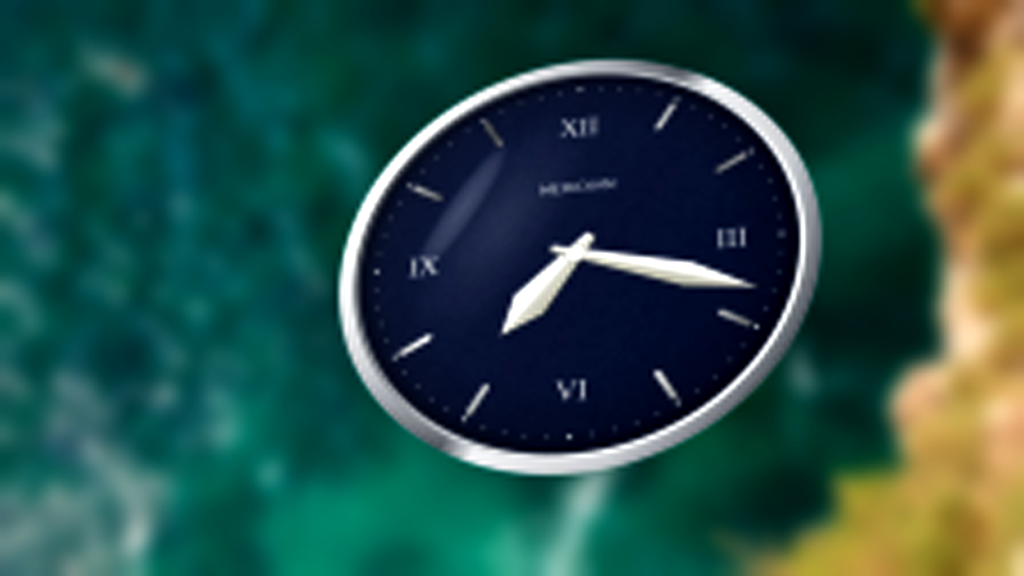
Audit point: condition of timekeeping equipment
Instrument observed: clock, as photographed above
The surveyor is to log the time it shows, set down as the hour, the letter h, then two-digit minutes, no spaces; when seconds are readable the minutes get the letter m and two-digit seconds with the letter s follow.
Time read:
7h18
